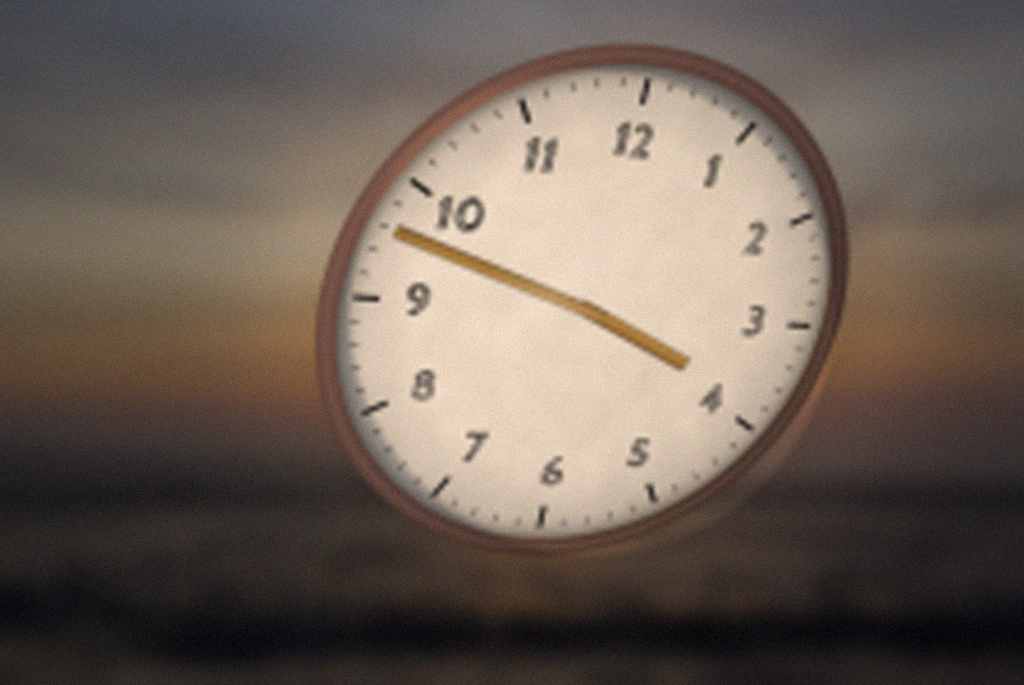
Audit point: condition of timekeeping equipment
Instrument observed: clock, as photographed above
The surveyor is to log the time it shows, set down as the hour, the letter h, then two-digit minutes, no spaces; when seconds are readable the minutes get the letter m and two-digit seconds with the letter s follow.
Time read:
3h48
